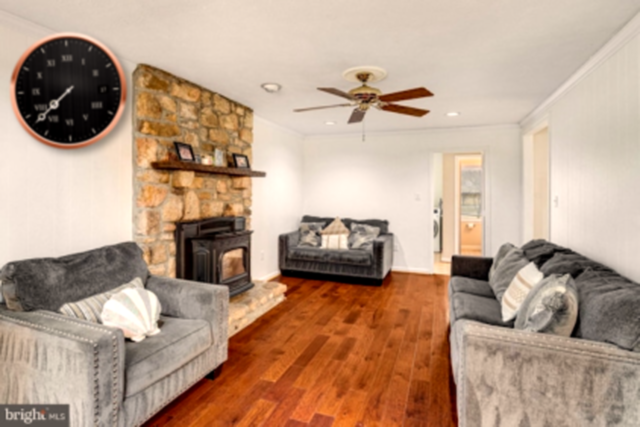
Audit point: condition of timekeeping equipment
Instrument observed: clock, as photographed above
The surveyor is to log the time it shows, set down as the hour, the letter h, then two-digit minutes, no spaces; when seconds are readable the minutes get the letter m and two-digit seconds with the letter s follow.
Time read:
7h38
